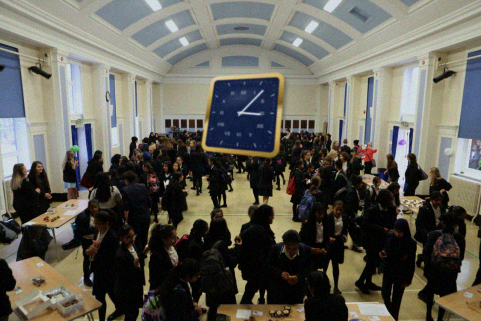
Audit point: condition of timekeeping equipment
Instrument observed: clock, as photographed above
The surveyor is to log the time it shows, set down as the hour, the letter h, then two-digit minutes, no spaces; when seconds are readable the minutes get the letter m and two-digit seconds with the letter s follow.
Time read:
3h07
